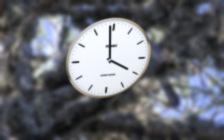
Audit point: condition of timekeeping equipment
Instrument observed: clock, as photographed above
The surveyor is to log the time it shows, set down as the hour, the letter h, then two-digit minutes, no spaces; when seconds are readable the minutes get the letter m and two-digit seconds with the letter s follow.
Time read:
3h59
